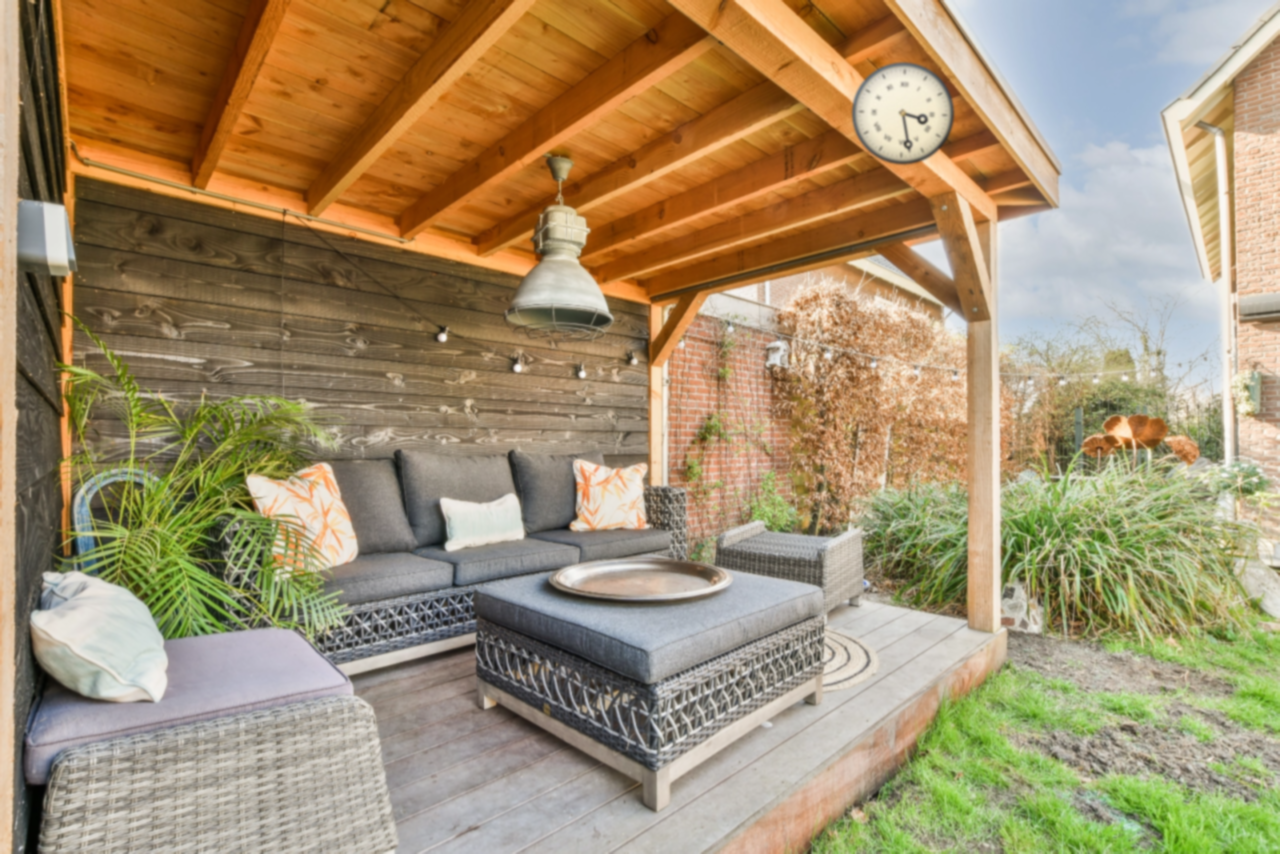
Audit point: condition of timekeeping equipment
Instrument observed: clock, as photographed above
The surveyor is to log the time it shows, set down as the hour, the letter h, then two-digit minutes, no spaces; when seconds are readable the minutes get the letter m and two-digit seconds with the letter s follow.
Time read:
3h28
